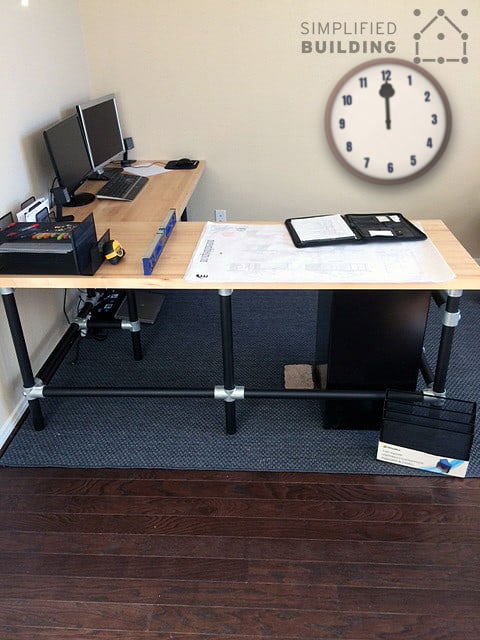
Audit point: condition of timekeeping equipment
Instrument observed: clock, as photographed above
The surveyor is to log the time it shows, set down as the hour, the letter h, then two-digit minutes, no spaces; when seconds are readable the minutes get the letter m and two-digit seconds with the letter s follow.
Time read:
12h00
